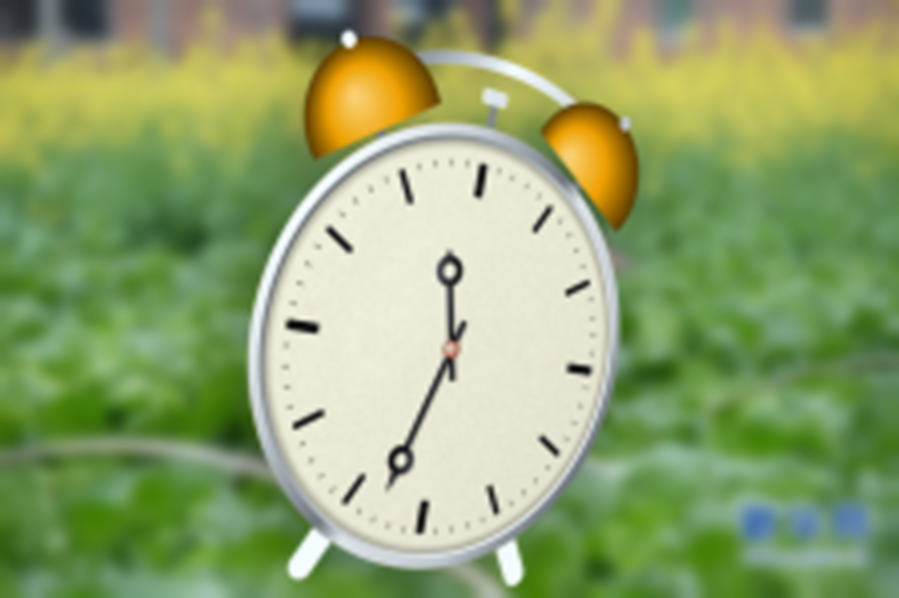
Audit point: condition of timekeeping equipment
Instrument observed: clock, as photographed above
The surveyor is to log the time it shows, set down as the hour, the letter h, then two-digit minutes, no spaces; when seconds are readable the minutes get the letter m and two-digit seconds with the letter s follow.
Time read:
11h33
